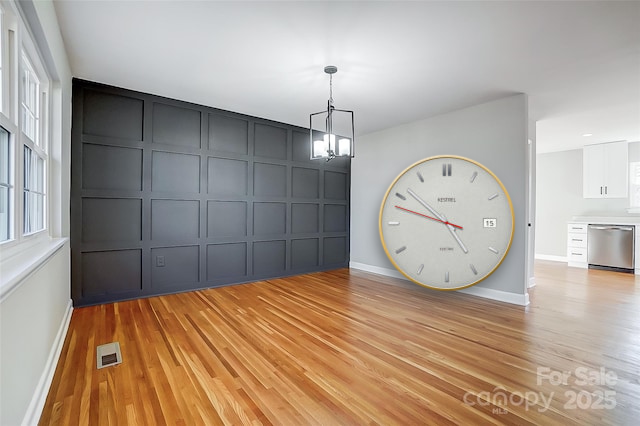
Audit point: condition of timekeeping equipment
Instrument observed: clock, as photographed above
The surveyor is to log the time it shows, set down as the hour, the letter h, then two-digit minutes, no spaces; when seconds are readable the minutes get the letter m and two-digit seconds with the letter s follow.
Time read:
4h51m48s
